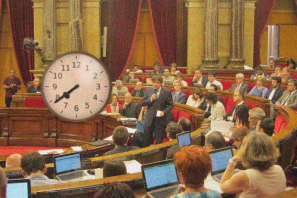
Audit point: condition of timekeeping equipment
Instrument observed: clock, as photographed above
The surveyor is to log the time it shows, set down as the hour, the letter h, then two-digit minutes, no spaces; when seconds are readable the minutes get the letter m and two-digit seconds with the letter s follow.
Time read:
7h39
